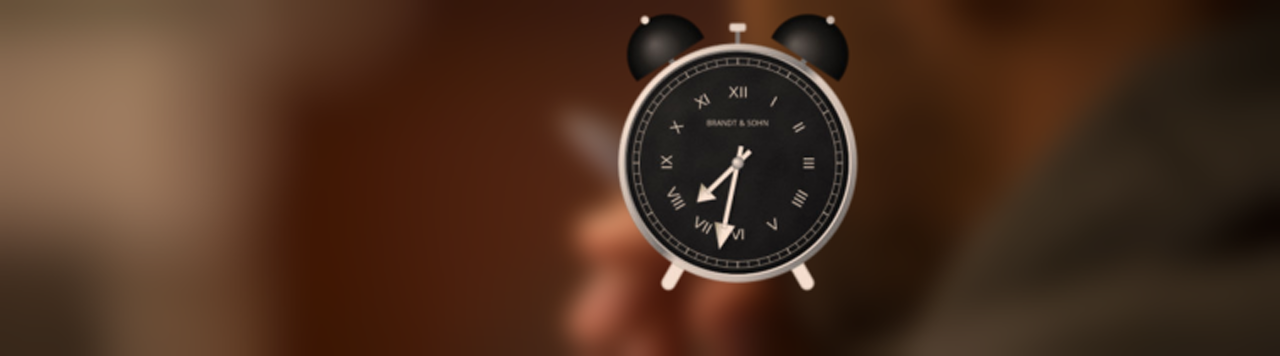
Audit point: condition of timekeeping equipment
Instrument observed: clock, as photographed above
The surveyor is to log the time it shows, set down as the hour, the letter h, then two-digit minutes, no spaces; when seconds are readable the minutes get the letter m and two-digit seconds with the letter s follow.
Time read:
7h32
